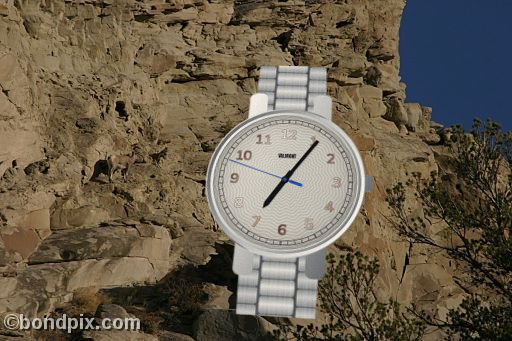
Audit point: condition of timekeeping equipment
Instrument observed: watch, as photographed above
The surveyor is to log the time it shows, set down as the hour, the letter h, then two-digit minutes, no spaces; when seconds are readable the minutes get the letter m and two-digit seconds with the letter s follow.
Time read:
7h05m48s
